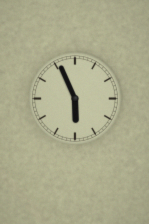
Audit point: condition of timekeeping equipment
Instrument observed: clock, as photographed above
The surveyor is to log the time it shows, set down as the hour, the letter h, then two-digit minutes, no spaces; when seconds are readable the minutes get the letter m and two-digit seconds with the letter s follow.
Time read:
5h56
